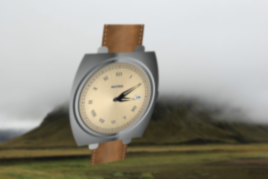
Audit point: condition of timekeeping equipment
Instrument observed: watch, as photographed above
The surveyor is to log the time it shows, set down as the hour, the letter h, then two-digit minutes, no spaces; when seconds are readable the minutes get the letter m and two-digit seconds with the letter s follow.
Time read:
3h10
